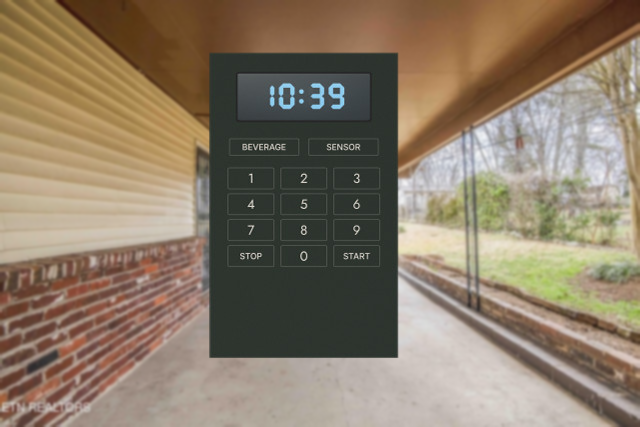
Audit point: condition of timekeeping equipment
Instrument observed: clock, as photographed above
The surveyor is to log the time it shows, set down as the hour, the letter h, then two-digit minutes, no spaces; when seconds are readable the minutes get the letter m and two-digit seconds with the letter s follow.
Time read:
10h39
